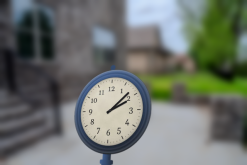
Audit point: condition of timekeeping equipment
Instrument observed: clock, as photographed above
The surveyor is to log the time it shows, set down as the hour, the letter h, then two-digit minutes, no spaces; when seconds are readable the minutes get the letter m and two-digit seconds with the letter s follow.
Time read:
2h08
